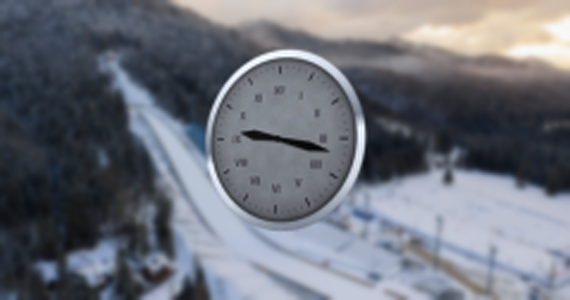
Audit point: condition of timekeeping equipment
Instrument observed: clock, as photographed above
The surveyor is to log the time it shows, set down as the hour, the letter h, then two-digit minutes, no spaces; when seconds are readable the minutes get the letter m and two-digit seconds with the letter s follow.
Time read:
9h17
